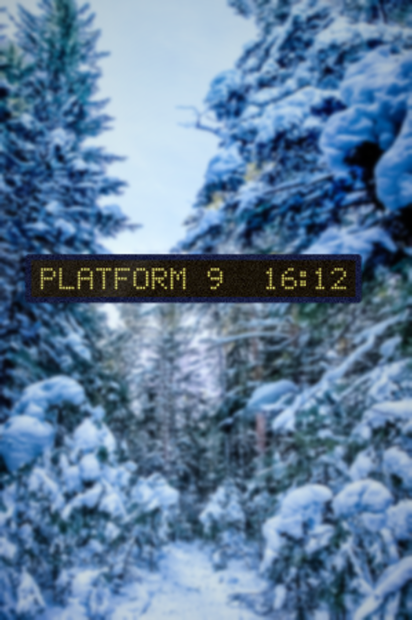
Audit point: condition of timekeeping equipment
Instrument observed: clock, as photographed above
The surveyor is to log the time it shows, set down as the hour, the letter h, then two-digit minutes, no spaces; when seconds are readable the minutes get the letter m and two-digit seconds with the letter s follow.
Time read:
16h12
